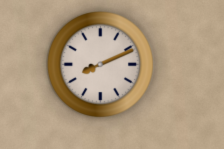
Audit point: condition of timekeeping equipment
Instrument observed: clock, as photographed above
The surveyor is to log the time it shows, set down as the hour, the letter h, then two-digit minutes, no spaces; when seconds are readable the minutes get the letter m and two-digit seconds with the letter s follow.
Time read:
8h11
